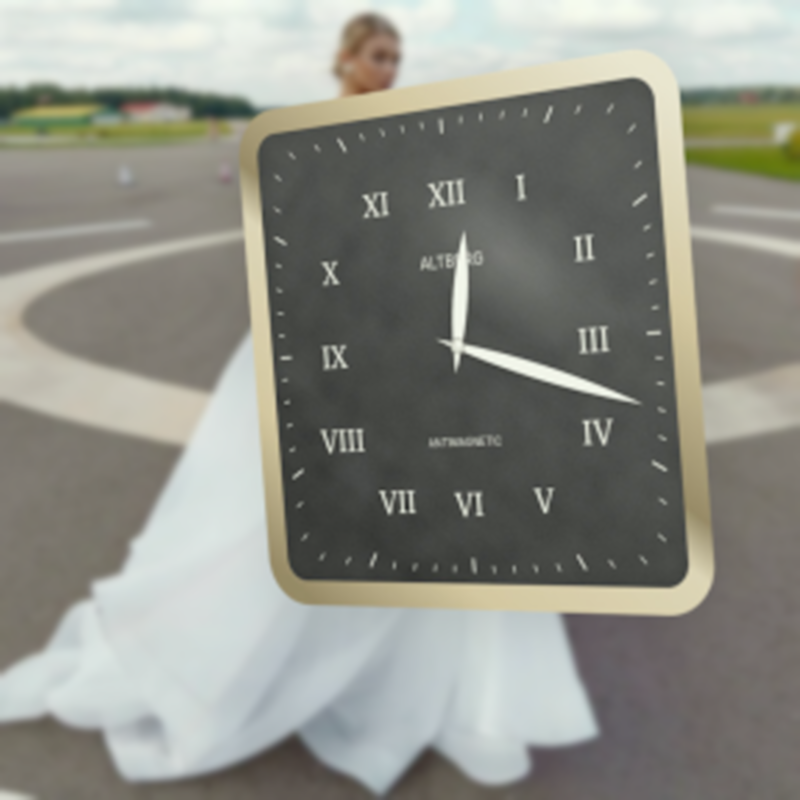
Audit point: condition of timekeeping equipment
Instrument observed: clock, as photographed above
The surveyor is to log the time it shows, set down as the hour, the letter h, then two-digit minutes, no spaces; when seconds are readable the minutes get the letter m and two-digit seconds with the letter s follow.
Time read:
12h18
